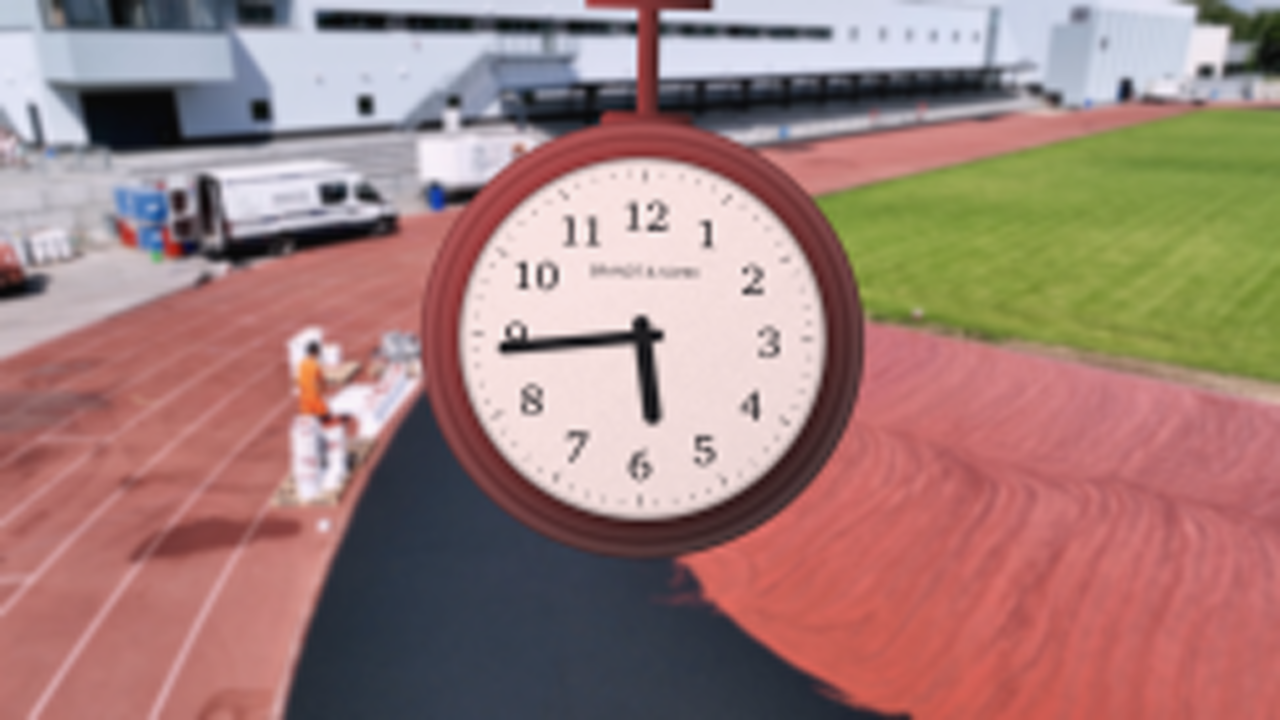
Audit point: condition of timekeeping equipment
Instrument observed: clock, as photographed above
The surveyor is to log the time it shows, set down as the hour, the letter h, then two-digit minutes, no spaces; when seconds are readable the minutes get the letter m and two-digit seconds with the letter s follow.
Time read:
5h44
